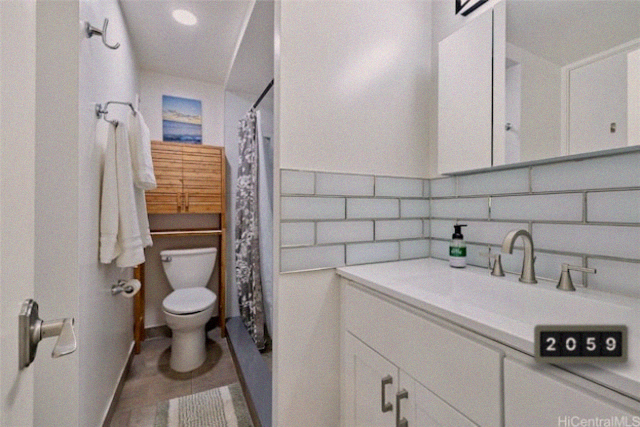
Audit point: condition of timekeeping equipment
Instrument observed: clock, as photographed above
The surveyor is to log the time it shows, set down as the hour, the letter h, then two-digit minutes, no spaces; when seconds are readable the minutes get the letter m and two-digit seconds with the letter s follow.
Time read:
20h59
